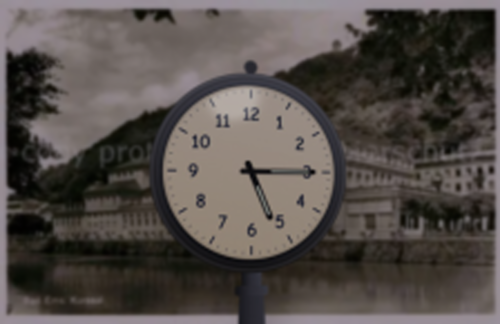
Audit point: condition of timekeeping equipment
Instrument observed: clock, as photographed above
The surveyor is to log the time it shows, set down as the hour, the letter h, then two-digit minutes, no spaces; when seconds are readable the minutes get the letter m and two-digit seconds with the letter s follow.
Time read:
5h15
